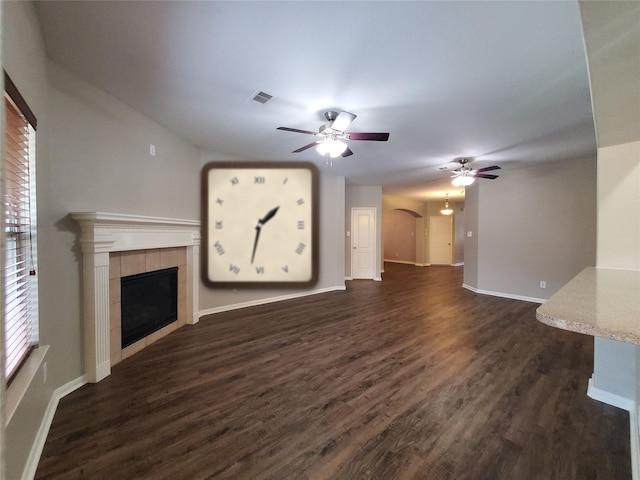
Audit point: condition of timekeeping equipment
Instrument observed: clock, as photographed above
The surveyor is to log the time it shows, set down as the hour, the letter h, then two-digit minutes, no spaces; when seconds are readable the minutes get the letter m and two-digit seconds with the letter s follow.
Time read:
1h32
